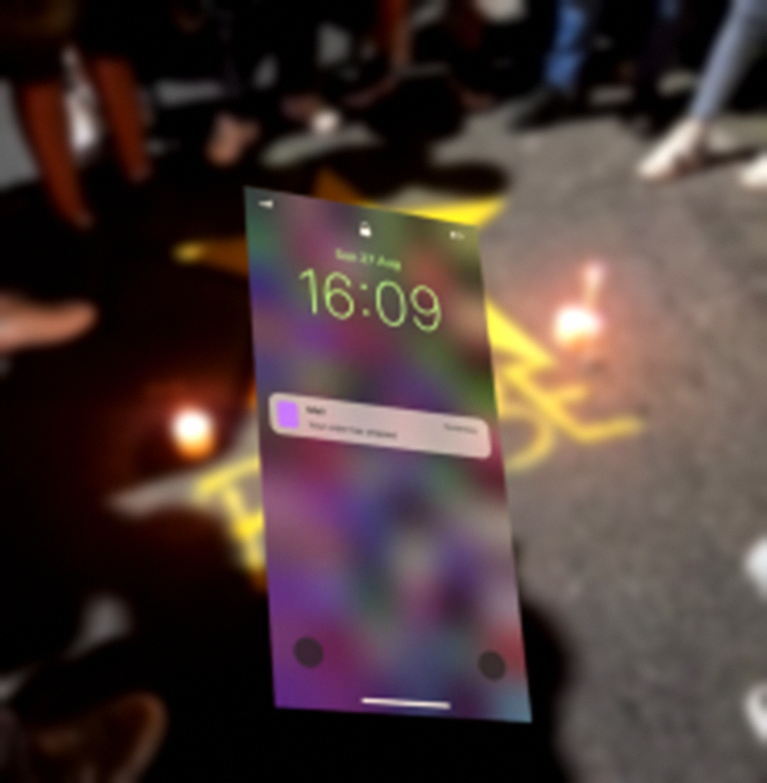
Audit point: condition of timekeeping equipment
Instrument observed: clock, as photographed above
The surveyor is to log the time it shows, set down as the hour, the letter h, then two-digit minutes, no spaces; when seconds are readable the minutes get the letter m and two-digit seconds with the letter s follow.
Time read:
16h09
